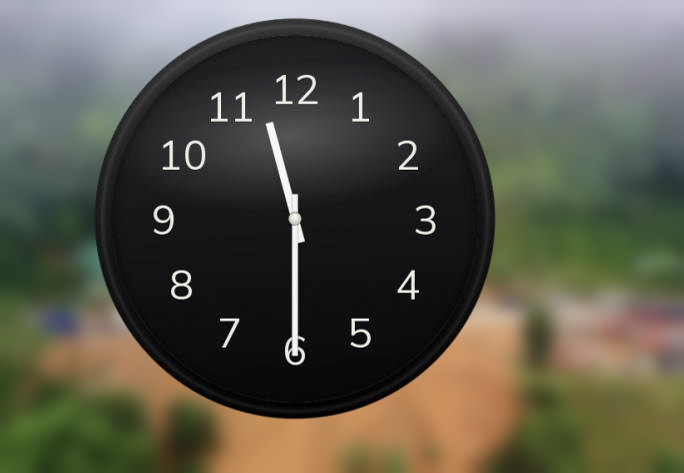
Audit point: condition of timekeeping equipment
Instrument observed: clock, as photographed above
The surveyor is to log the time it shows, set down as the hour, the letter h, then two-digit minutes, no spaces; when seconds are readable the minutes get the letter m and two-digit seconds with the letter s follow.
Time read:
11h30
